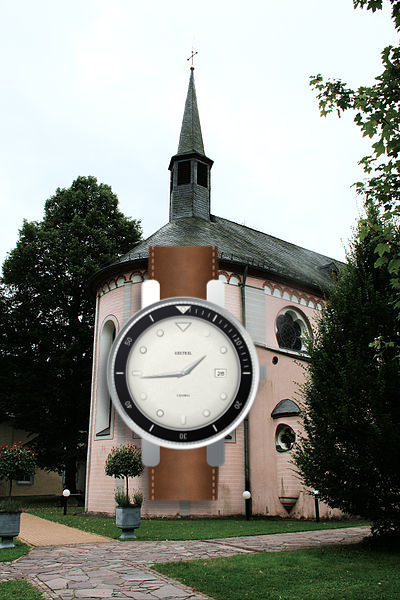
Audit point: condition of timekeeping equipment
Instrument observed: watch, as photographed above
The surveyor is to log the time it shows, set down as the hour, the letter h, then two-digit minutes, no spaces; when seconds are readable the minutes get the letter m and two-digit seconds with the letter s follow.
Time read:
1h44
